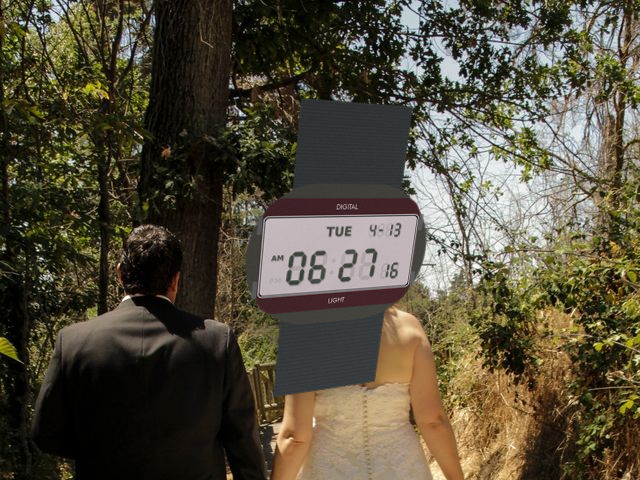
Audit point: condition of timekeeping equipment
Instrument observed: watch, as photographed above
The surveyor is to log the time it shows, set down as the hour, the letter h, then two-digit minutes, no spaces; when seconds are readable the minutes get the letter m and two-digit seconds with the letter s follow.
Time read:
6h27m16s
